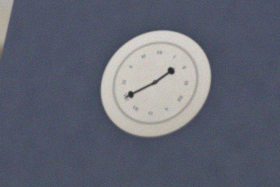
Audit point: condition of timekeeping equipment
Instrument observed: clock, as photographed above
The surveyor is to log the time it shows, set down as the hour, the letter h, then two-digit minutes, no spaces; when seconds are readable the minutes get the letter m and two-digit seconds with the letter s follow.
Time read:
1h40
